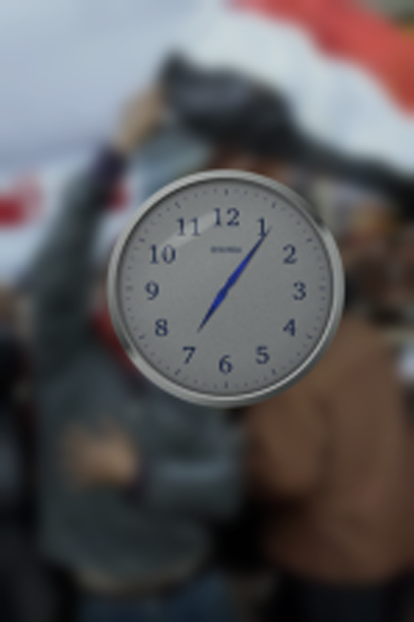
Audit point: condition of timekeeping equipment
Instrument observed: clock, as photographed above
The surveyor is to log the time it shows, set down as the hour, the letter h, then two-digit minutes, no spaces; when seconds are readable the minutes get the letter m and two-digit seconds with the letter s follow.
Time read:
7h06
